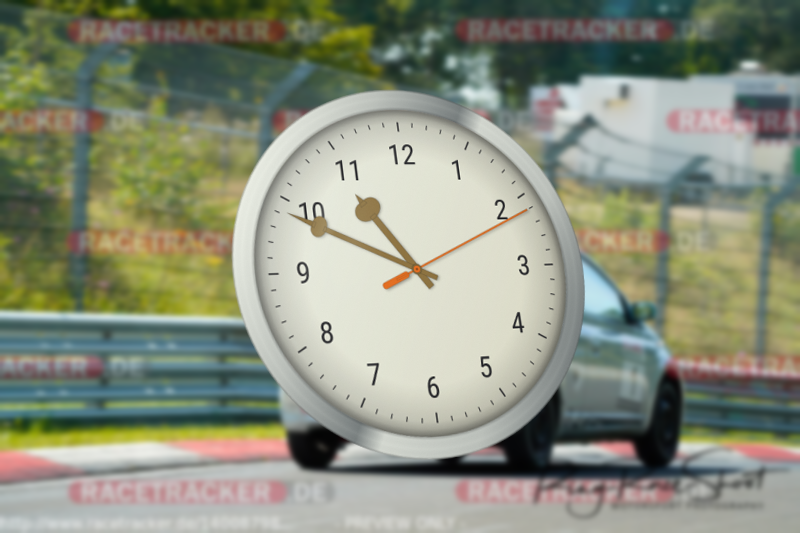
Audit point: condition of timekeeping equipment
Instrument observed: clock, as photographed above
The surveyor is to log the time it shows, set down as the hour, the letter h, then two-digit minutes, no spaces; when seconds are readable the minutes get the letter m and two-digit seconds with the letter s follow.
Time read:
10h49m11s
